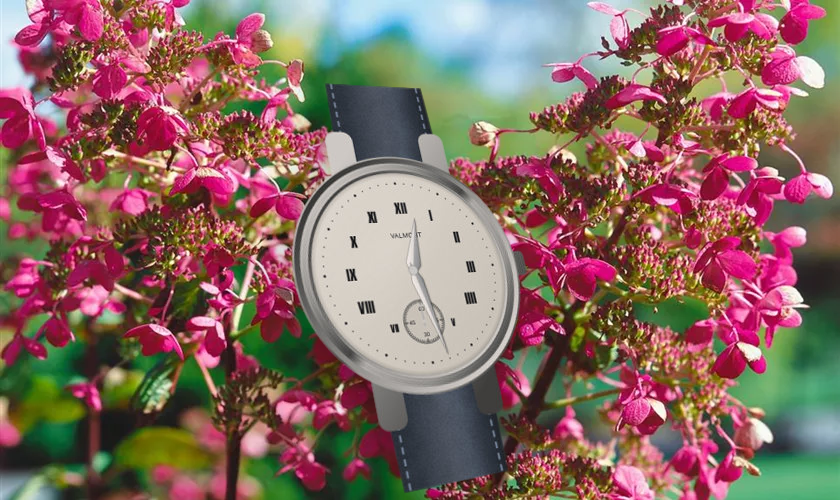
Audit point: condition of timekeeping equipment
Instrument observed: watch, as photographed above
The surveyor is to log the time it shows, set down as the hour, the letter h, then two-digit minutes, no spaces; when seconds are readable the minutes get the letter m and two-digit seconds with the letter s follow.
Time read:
12h28
